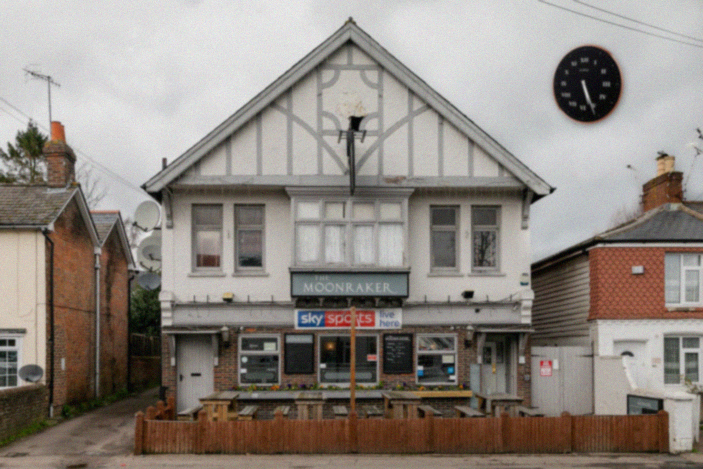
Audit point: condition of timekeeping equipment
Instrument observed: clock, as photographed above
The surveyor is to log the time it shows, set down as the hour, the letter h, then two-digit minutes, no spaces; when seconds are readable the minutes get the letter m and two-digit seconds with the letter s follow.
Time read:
5h26
